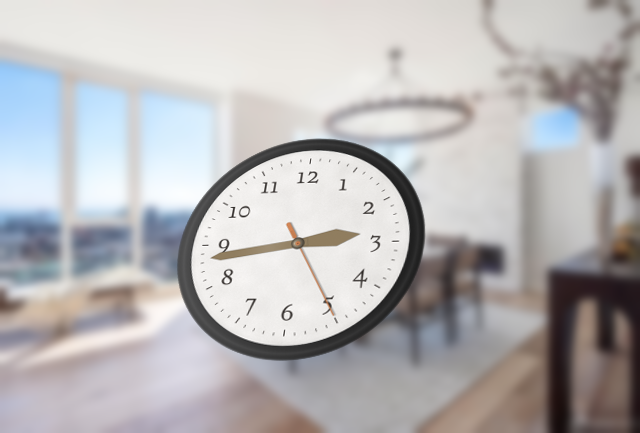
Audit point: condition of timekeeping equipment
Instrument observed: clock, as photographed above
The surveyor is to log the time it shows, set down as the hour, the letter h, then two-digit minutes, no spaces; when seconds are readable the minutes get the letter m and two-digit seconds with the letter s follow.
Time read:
2h43m25s
